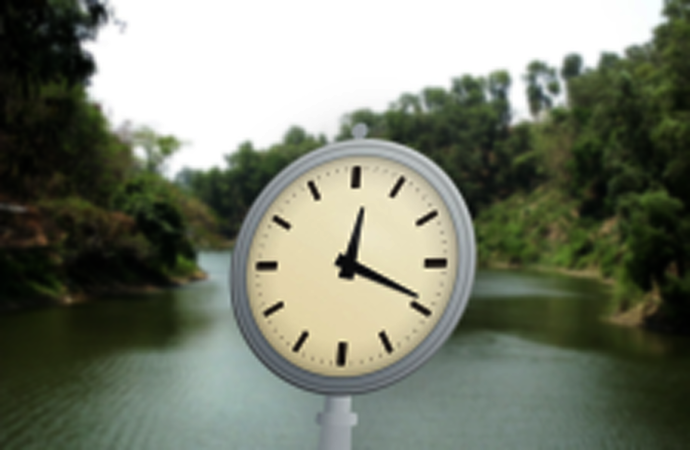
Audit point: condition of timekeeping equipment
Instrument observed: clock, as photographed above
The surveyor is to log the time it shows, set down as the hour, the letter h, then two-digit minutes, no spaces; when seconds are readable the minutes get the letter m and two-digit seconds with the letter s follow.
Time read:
12h19
